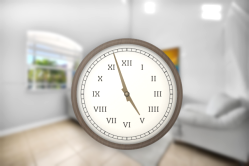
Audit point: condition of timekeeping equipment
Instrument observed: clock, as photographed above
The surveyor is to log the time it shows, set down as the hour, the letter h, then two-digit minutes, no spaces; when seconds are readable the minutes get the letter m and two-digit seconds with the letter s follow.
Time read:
4h57
